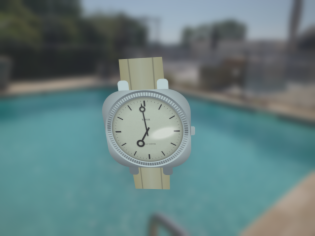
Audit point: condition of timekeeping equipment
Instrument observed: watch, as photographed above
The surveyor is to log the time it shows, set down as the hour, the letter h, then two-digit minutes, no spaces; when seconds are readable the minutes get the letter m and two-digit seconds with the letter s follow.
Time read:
6h59
